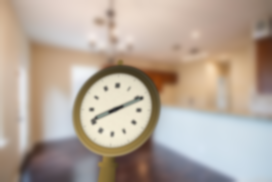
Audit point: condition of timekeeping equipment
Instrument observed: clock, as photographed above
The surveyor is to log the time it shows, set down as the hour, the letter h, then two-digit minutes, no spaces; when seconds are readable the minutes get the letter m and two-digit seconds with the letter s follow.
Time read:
8h11
